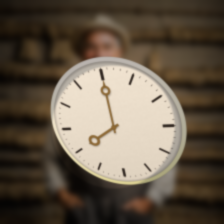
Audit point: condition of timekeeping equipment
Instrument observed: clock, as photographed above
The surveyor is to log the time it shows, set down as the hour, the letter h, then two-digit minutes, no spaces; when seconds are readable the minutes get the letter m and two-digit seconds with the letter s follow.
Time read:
8h00
